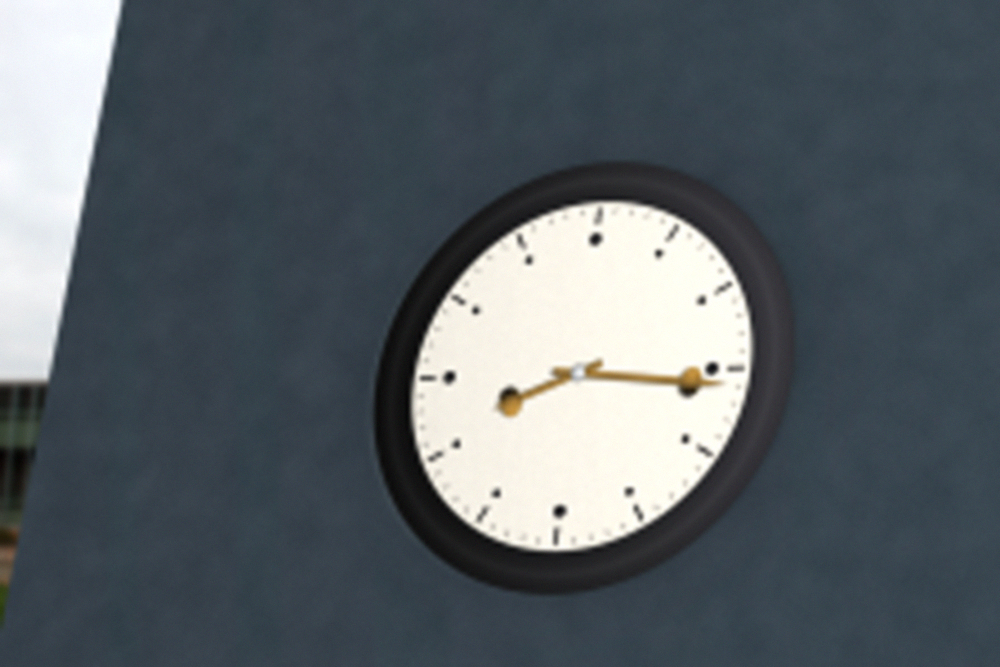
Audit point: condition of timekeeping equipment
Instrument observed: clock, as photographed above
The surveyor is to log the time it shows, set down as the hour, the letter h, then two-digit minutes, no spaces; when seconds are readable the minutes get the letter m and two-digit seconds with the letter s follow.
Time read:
8h16
